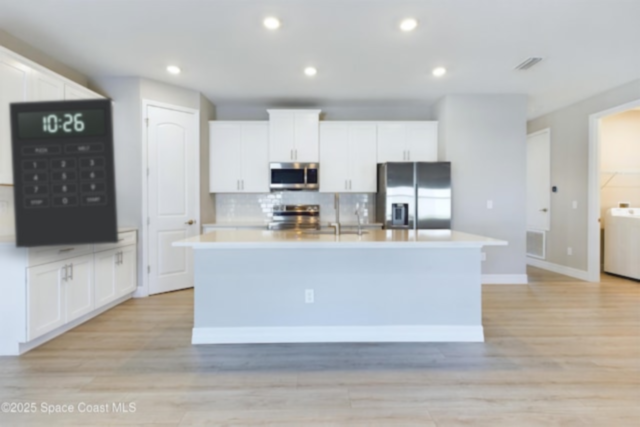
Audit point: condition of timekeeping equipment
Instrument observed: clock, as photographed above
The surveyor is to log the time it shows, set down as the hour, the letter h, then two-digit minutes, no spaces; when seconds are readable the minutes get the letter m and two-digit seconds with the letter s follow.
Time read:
10h26
